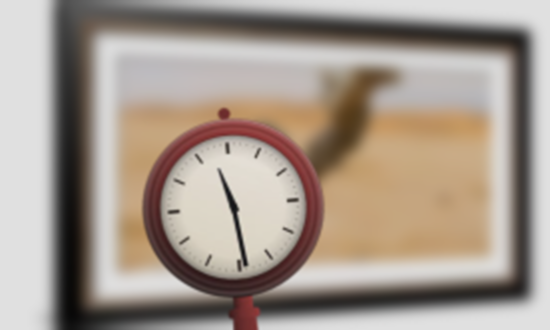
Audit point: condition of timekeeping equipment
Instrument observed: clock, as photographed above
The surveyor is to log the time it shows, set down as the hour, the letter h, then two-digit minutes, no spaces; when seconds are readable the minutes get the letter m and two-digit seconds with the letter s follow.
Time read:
11h29
